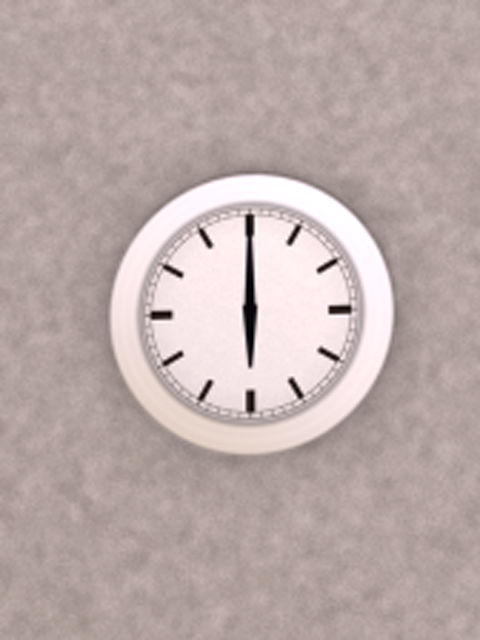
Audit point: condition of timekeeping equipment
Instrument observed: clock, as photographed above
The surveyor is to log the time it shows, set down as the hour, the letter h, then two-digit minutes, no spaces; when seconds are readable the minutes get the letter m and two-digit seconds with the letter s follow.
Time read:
6h00
